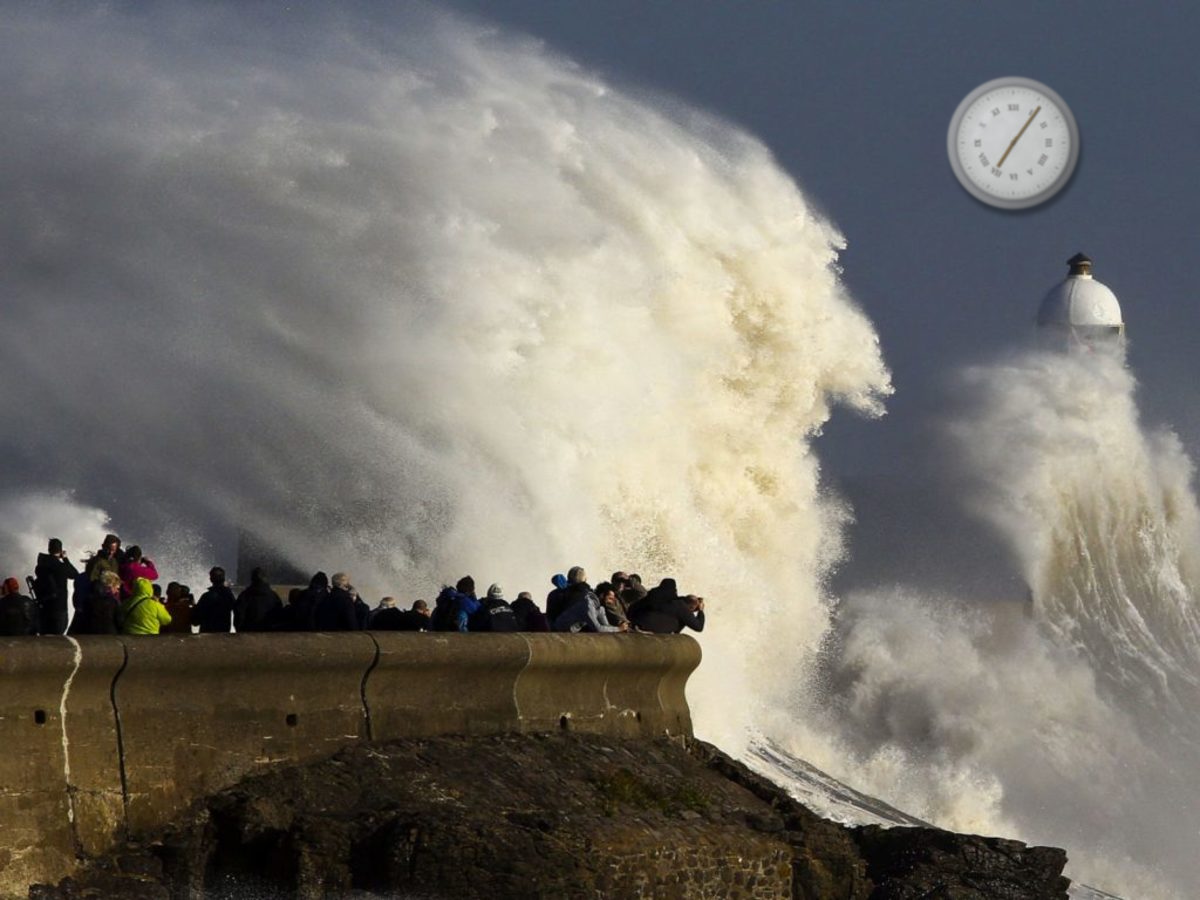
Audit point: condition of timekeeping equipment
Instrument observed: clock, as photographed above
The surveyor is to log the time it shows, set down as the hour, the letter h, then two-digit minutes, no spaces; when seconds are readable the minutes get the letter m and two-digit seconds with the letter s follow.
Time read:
7h06
